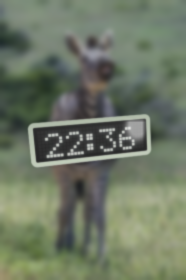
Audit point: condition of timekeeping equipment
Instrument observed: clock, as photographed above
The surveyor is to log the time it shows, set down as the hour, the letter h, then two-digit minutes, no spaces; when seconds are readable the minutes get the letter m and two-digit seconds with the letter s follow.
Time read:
22h36
